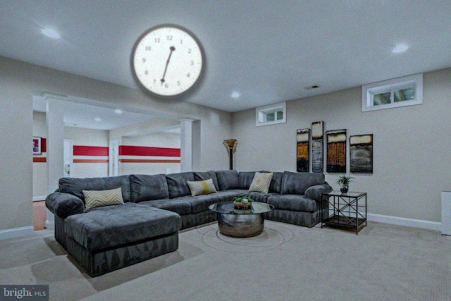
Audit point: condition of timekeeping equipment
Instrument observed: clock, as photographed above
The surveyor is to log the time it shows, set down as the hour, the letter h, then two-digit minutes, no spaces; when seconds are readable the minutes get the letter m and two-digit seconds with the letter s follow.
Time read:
12h32
